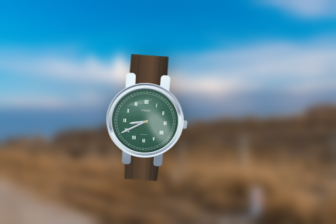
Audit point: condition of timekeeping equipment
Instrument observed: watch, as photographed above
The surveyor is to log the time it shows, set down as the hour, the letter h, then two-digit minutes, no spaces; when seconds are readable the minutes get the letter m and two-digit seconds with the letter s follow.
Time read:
8h40
